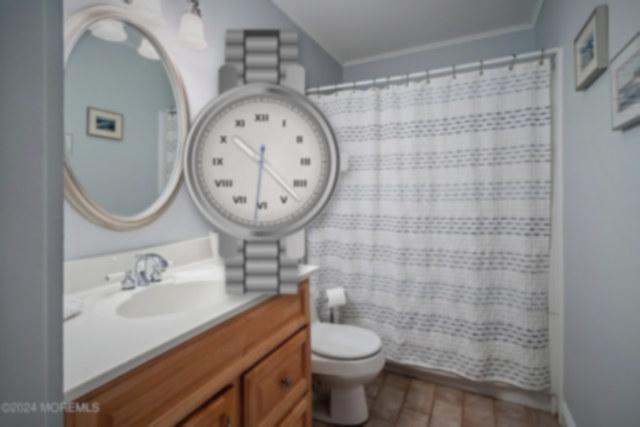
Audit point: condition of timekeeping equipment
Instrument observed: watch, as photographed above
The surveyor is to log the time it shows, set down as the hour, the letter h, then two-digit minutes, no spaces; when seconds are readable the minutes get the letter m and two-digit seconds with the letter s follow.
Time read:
10h22m31s
